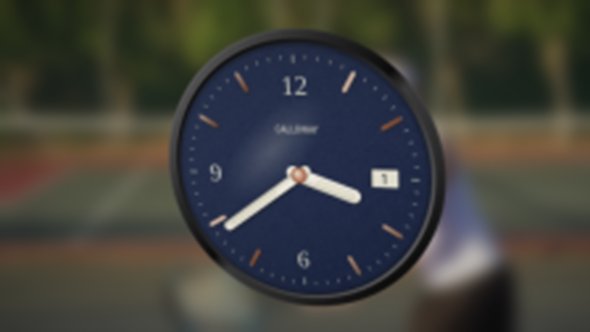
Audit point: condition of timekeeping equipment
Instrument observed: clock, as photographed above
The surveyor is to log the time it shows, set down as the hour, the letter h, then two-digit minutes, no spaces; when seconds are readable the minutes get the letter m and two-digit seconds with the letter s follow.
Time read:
3h39
